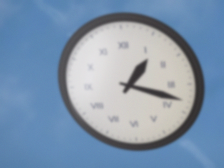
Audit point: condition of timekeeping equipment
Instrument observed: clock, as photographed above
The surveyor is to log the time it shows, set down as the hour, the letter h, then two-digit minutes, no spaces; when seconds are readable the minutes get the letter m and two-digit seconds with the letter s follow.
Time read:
1h18
